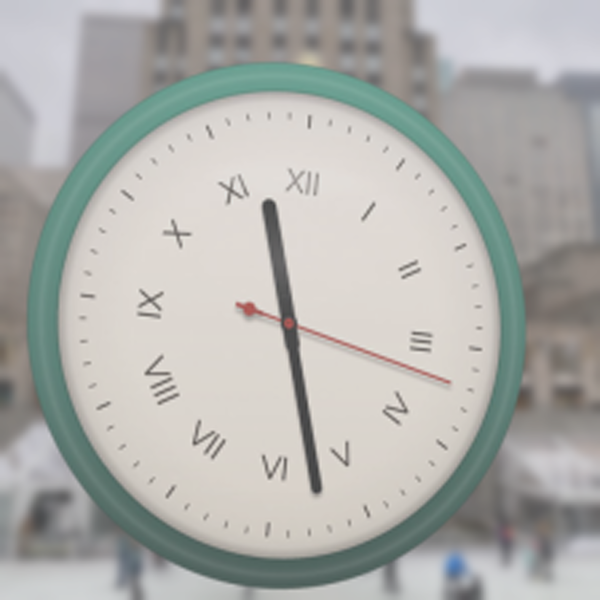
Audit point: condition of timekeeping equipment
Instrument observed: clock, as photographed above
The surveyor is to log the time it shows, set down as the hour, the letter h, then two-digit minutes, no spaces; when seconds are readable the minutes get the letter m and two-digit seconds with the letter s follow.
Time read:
11h27m17s
